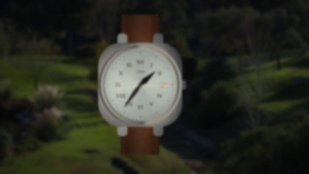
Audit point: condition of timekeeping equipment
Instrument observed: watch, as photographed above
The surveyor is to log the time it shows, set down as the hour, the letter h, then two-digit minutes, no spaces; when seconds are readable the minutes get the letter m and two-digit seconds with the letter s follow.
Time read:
1h36
